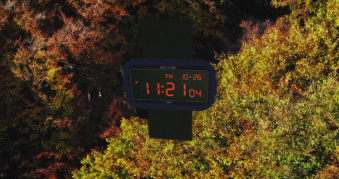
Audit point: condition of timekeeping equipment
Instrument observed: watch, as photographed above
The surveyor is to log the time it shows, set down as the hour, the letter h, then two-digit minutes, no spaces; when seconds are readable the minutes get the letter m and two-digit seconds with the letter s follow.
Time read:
11h21m04s
